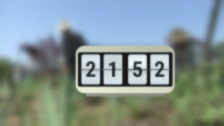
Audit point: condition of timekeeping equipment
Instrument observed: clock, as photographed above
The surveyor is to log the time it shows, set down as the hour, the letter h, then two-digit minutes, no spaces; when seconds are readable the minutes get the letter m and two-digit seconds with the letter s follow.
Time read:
21h52
